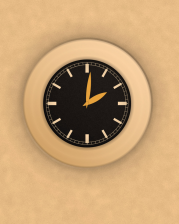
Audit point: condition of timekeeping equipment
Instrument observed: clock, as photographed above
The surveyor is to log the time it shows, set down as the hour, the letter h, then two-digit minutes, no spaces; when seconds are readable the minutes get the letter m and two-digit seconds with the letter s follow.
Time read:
2h01
